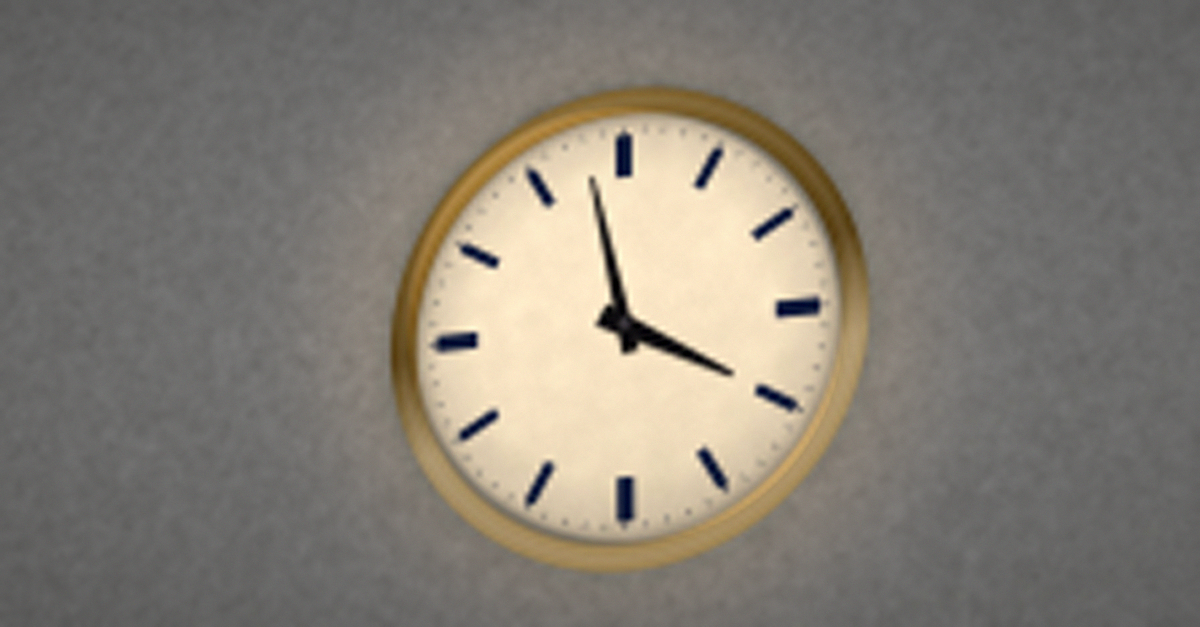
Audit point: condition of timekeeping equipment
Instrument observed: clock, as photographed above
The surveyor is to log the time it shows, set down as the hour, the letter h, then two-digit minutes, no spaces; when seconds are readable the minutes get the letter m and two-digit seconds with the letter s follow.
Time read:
3h58
